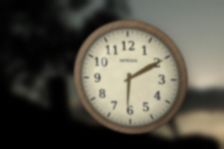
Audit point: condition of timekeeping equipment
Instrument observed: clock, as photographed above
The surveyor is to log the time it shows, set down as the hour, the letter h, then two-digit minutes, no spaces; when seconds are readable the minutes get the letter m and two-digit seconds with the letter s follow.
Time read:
6h10
